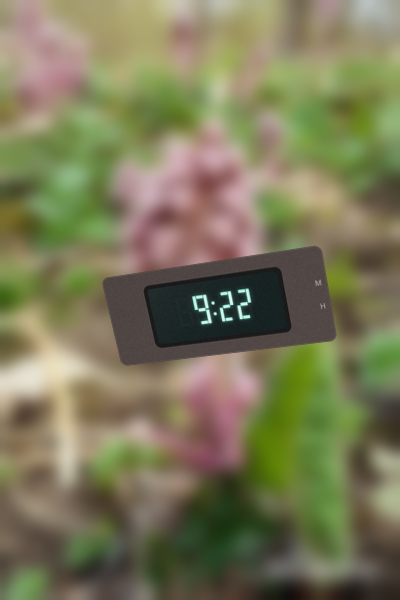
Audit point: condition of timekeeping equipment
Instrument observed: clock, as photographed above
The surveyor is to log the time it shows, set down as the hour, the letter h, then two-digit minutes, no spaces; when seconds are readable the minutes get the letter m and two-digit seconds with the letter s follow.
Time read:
9h22
